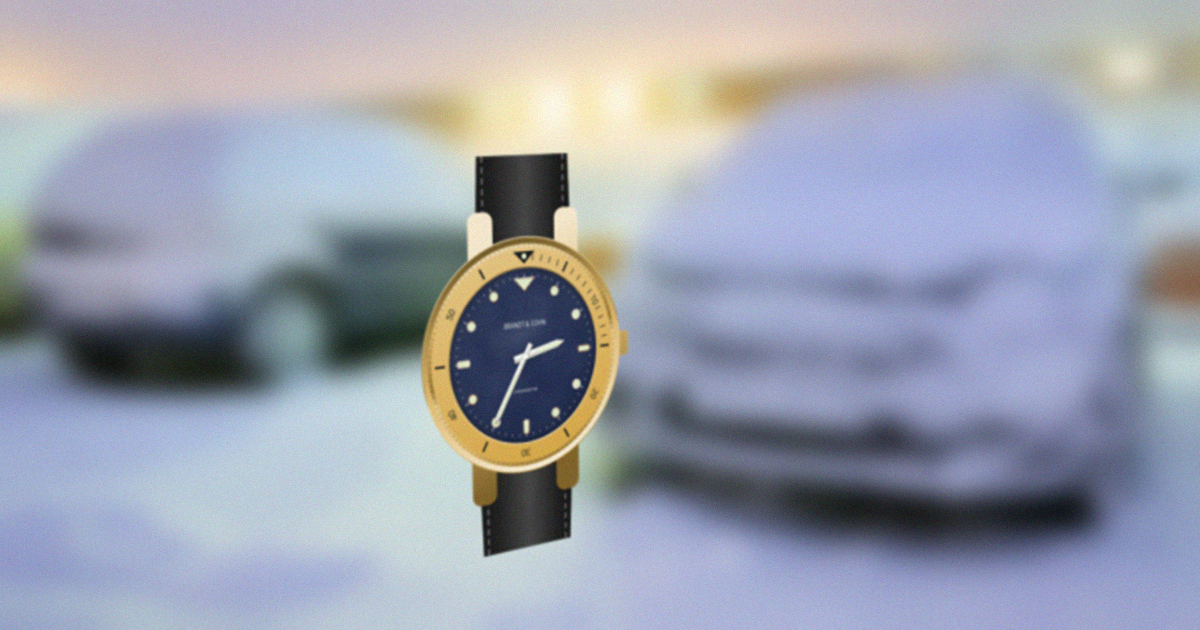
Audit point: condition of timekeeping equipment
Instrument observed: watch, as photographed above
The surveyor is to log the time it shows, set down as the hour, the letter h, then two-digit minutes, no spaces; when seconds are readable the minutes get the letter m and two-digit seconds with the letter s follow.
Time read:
2h35
